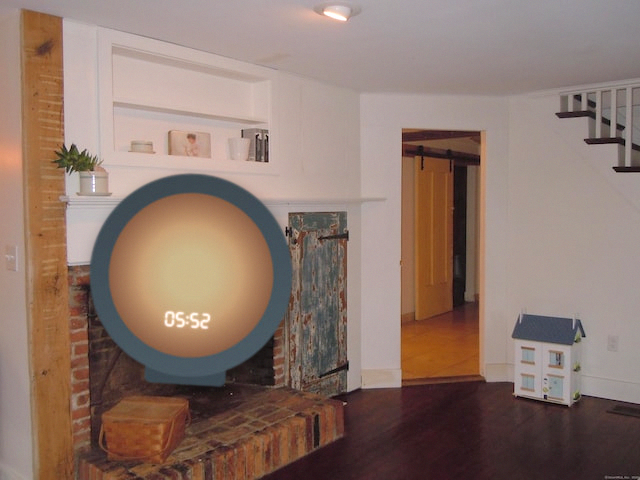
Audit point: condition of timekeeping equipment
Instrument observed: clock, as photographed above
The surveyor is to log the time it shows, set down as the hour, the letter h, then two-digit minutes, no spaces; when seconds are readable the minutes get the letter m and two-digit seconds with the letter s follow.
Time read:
5h52
